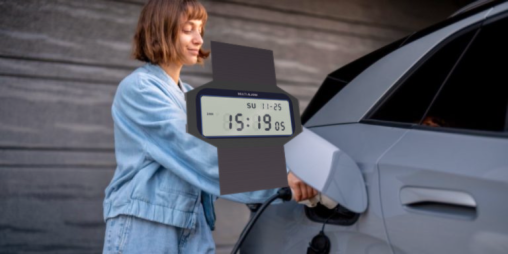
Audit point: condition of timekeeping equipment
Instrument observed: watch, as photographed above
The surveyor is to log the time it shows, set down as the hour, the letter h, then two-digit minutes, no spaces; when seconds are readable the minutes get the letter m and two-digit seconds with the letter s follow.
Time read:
15h19m05s
